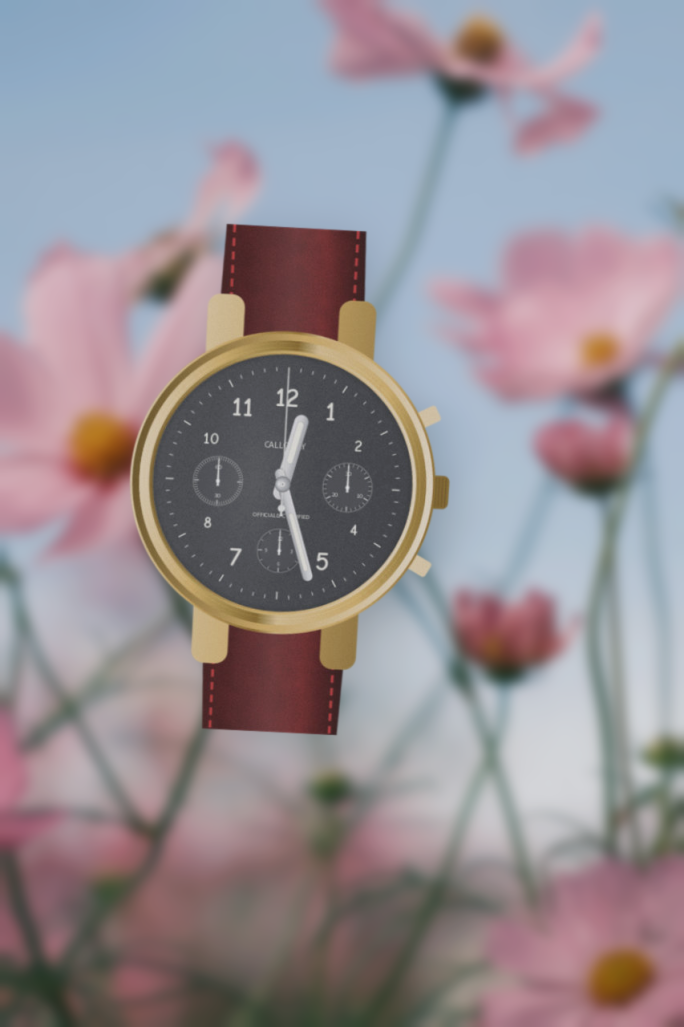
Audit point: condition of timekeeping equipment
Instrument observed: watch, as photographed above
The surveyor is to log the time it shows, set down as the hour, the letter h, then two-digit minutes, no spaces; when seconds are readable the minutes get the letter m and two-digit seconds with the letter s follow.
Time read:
12h27
